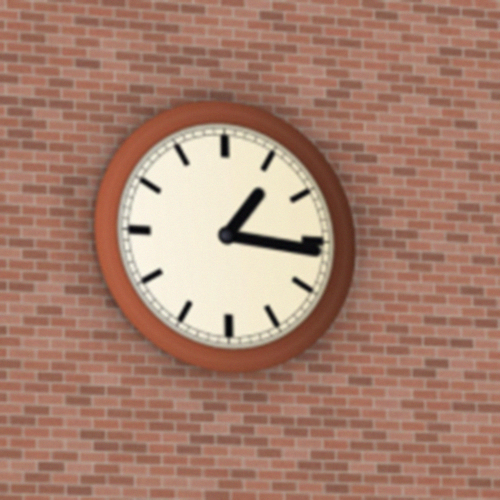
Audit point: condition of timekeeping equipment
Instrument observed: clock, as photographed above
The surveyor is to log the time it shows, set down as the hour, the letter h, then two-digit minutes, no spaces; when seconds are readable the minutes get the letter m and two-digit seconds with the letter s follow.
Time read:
1h16
